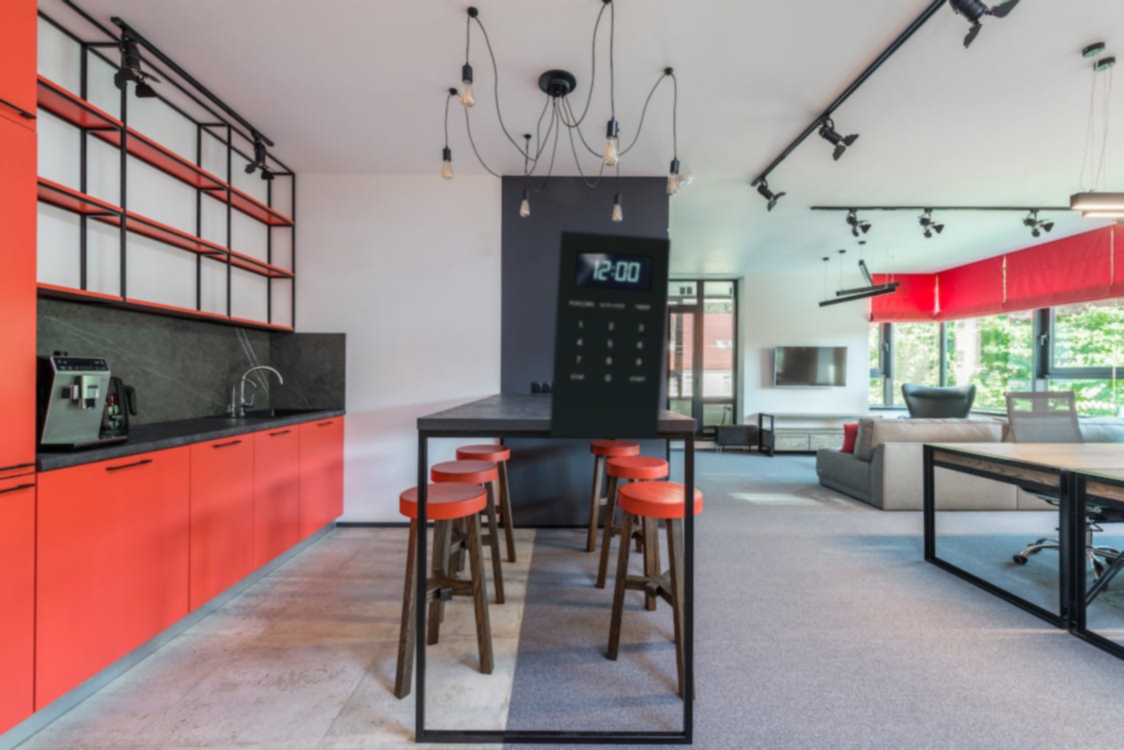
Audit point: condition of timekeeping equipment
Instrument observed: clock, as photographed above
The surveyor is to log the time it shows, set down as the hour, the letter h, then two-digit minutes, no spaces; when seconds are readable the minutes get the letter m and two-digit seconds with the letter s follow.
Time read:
12h00
